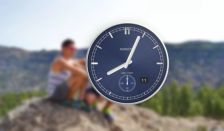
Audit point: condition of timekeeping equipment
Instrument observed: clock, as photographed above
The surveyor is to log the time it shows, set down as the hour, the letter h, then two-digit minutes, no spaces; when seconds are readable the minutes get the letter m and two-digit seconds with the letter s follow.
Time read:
8h04
